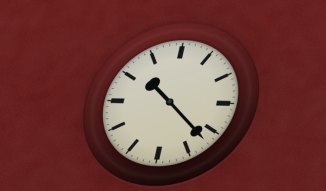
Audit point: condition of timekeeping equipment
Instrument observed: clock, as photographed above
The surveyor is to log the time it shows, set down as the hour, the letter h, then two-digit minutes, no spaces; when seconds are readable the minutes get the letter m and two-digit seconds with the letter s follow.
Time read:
10h22
